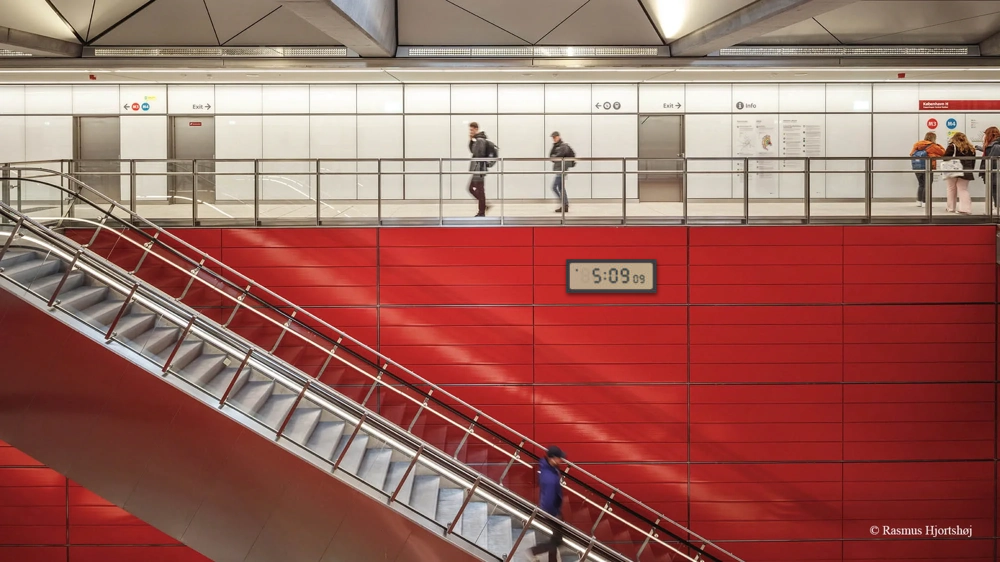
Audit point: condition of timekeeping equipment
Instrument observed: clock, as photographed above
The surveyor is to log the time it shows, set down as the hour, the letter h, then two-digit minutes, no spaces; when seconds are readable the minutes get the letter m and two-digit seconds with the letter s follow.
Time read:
5h09
